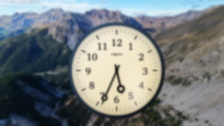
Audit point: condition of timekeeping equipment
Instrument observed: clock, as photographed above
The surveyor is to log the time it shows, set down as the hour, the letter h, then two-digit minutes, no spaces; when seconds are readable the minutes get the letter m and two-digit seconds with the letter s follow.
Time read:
5h34
